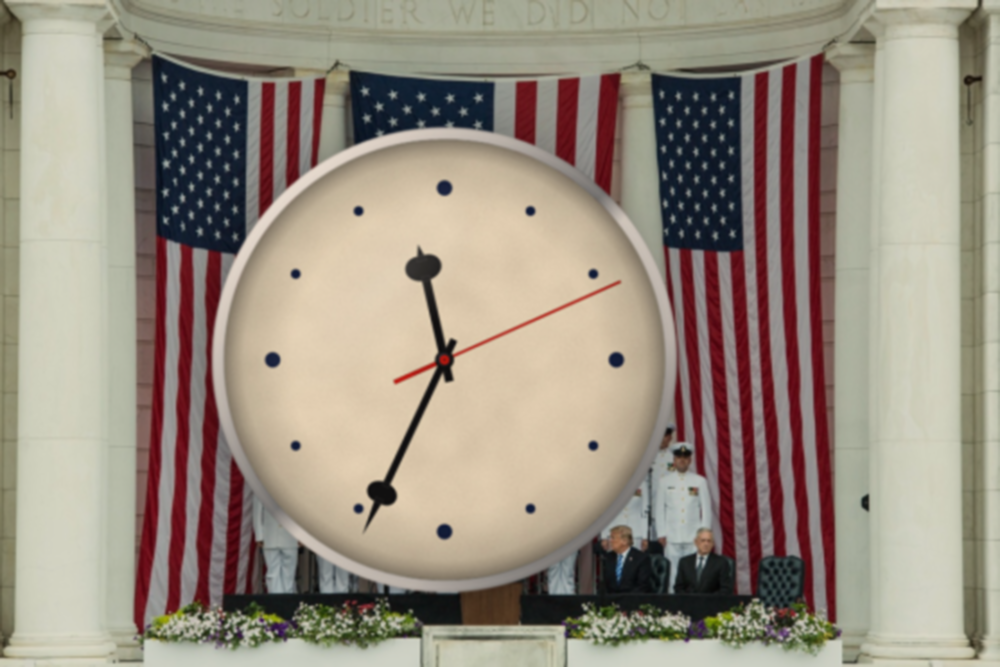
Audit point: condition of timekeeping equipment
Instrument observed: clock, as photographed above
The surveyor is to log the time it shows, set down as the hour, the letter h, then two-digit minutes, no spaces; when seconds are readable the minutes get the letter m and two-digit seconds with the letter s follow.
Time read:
11h34m11s
